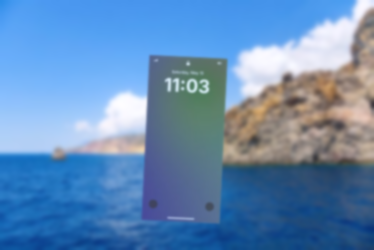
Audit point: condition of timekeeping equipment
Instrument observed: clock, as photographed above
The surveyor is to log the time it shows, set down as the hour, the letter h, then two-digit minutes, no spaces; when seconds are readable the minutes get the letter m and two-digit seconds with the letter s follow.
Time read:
11h03
